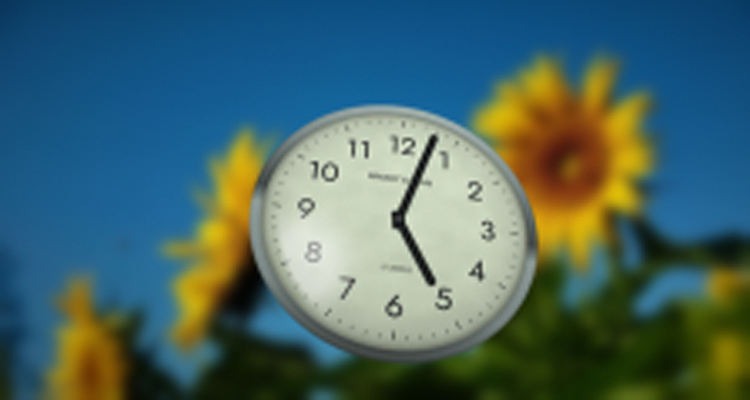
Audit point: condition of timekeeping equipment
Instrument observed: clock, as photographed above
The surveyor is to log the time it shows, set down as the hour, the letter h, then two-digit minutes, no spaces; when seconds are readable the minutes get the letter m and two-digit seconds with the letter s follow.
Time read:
5h03
